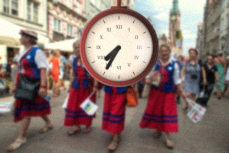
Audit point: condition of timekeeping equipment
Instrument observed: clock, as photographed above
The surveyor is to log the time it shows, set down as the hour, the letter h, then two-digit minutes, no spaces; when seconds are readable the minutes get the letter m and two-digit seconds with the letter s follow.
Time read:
7h35
